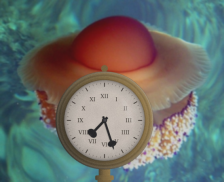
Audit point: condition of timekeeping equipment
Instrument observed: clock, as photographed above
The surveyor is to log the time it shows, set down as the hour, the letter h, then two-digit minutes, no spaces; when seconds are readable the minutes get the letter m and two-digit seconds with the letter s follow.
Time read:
7h27
